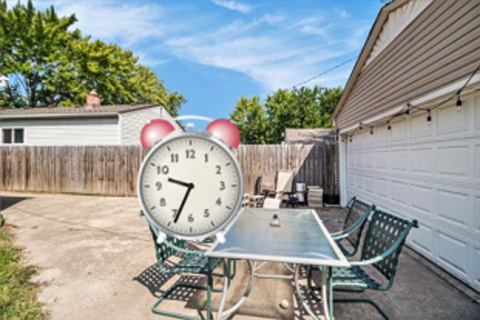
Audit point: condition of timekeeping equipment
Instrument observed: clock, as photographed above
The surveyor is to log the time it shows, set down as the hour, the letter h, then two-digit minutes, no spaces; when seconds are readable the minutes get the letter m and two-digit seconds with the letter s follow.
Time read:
9h34
